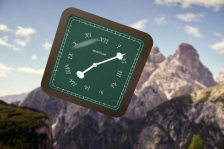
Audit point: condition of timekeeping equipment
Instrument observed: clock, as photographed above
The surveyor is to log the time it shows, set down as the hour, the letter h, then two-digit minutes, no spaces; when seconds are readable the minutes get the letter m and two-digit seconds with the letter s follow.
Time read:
7h08
